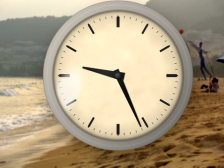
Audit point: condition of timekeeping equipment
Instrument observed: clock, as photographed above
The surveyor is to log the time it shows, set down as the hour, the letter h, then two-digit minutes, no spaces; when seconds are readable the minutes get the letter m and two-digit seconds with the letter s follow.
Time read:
9h26
